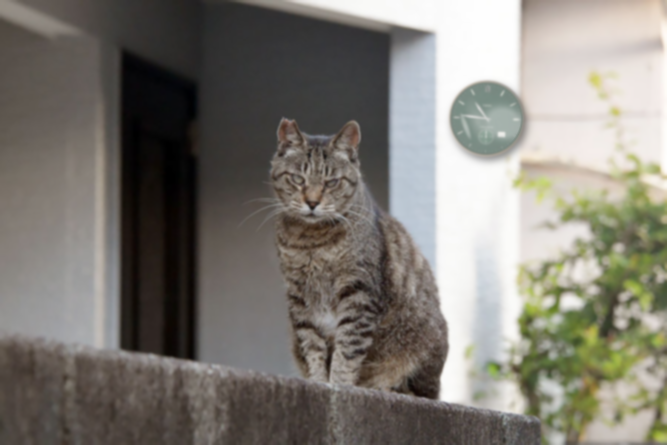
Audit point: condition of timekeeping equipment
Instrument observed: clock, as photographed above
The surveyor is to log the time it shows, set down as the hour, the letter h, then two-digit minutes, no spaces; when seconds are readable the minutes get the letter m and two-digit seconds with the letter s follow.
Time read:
10h46
